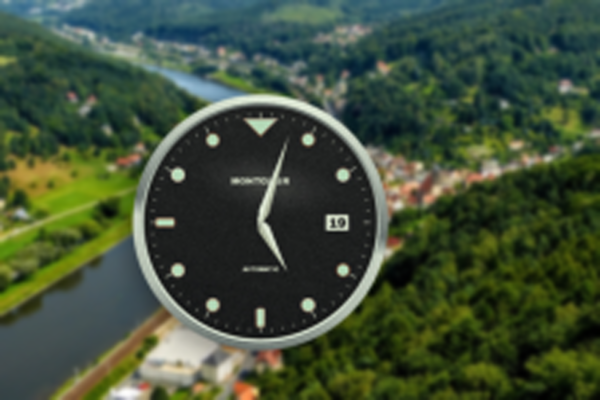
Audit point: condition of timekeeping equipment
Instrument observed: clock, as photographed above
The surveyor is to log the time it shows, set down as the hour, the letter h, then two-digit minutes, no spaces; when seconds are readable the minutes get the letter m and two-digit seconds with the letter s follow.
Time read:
5h03
